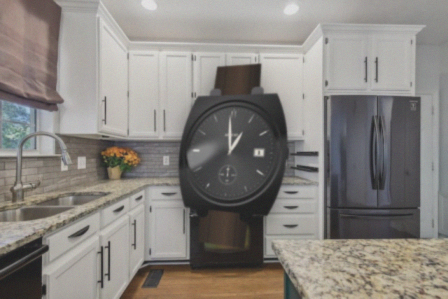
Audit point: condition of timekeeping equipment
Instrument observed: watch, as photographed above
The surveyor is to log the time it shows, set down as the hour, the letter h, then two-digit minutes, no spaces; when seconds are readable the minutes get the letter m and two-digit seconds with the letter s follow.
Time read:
12h59
